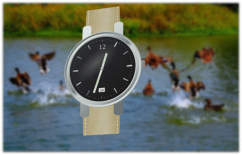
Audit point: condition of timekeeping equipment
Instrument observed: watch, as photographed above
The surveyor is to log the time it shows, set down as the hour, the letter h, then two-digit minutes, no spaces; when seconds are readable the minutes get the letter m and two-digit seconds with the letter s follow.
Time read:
12h33
